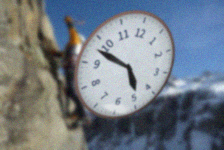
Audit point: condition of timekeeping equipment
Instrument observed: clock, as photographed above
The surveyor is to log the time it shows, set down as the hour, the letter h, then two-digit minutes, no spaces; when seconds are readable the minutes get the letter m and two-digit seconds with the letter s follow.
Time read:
4h48
